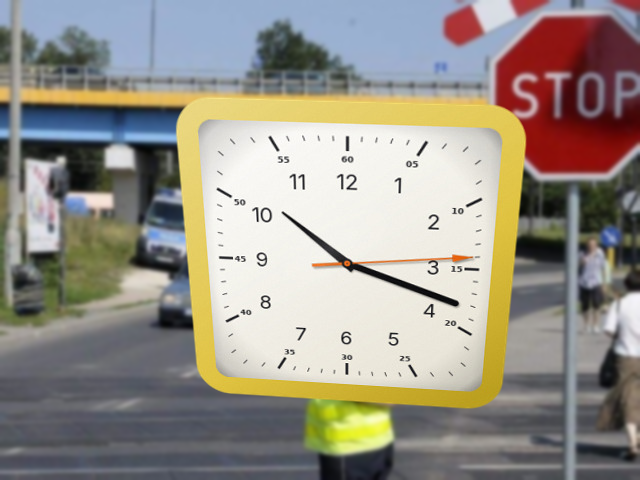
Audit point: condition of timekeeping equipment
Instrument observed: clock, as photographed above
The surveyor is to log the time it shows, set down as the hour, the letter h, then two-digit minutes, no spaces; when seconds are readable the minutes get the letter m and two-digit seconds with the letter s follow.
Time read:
10h18m14s
